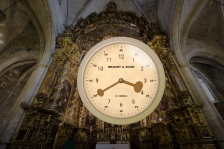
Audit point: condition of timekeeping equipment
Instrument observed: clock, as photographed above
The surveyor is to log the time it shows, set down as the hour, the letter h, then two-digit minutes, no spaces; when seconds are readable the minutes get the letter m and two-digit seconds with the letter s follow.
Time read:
3h40
